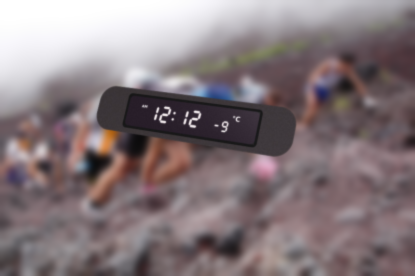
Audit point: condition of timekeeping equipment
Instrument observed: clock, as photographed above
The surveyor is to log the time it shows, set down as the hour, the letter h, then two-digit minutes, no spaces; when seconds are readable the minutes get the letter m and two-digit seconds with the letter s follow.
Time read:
12h12
